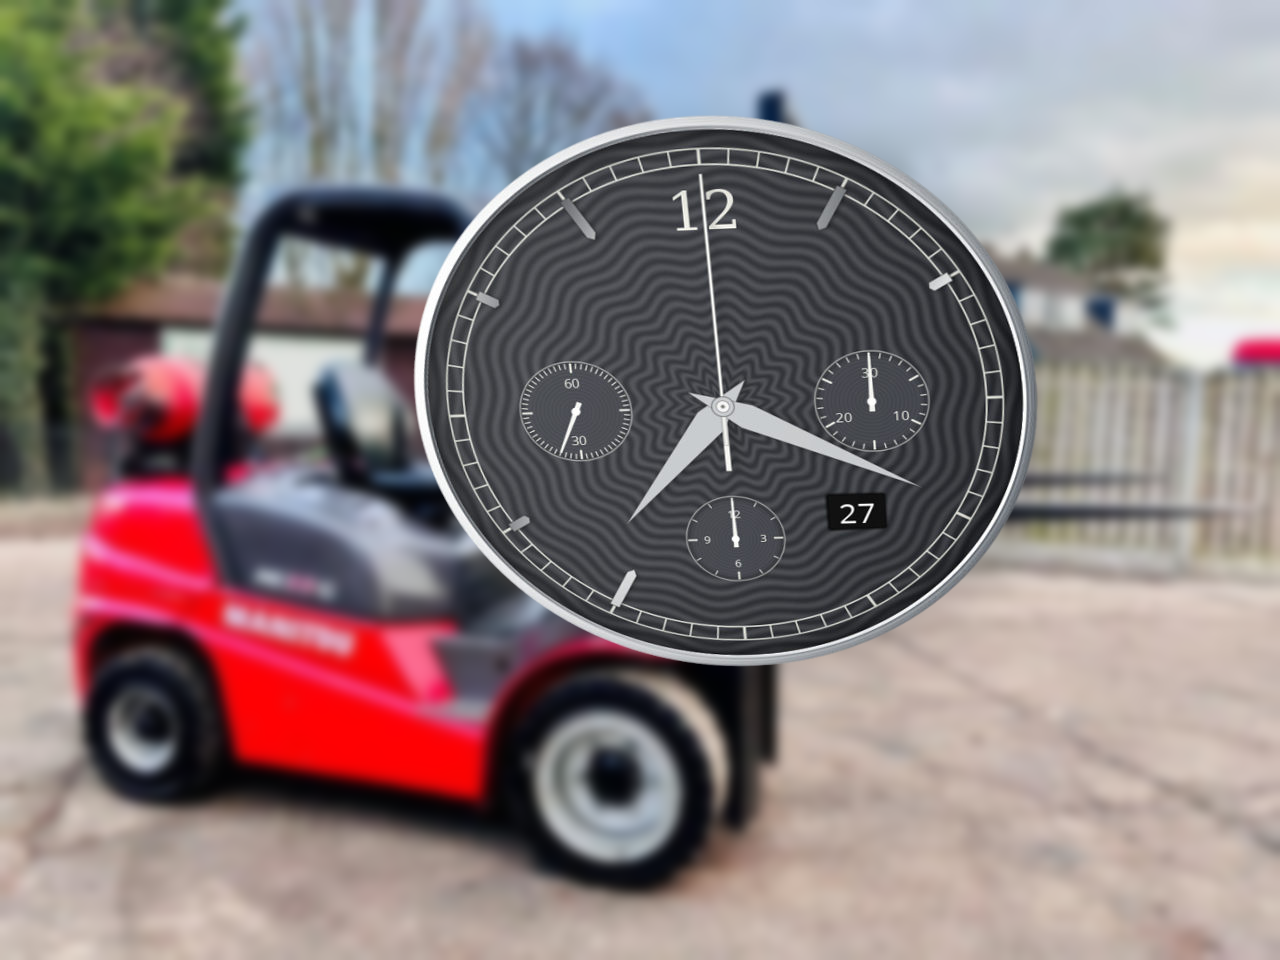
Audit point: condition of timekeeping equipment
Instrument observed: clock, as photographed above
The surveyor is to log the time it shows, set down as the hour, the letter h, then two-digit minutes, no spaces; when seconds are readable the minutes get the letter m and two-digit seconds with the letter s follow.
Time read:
7h19m34s
